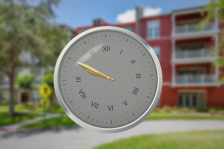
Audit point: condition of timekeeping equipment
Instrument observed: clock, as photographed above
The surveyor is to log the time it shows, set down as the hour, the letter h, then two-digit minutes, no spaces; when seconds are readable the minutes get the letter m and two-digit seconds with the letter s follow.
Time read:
9h50
